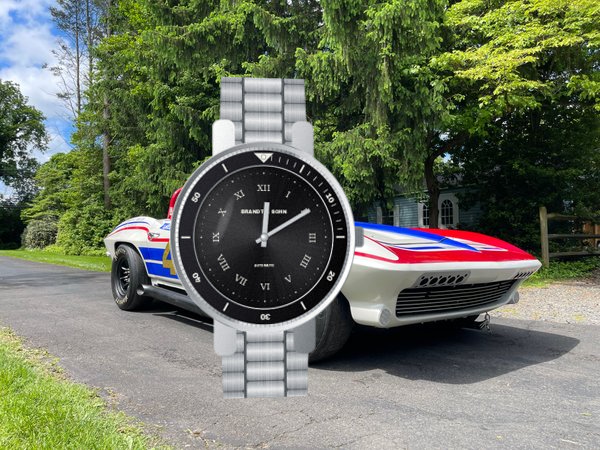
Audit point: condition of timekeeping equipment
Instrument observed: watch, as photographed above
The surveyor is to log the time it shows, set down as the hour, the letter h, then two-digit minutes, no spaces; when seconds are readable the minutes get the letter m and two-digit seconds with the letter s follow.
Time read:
12h10
